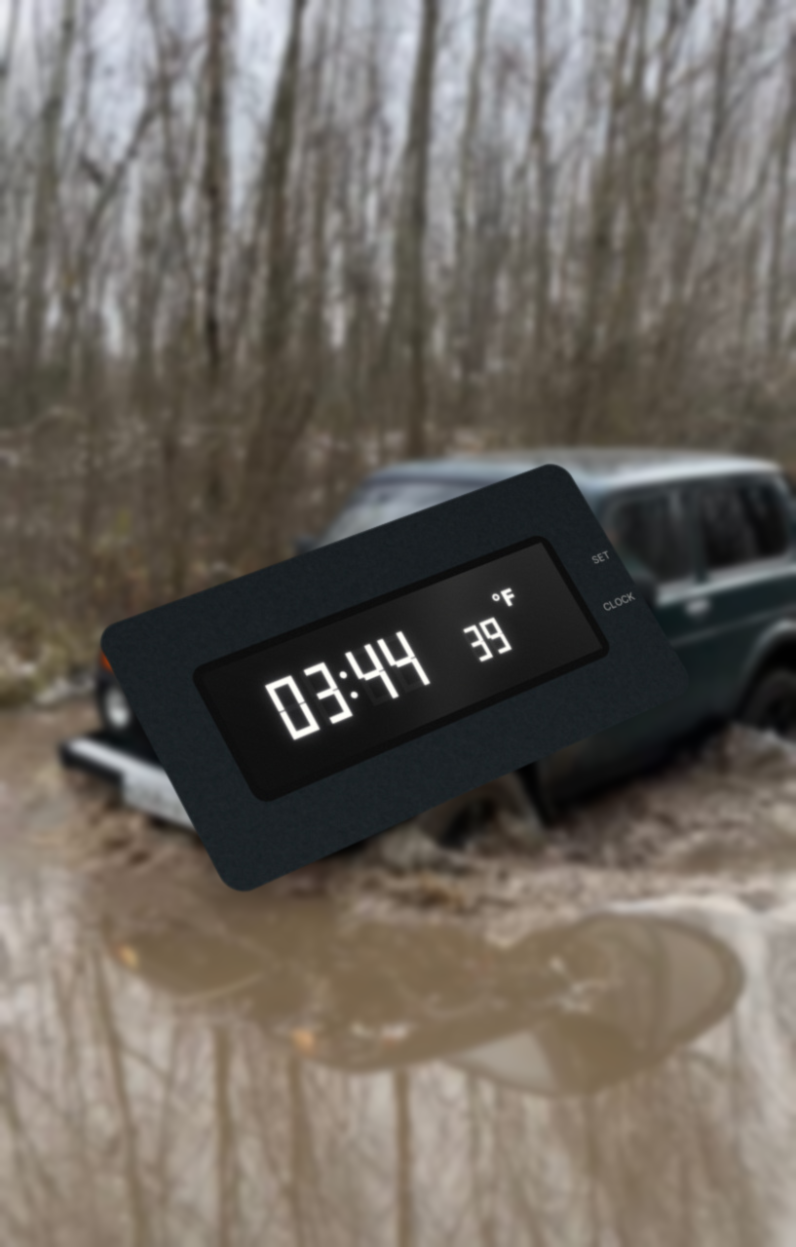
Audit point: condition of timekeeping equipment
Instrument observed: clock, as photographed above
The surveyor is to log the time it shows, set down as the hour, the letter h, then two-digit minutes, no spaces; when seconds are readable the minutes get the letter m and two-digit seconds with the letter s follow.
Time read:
3h44
